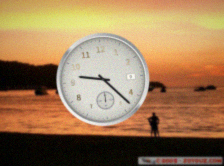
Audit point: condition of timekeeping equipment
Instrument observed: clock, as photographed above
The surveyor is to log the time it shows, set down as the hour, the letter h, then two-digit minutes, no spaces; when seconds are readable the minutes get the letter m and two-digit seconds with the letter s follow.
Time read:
9h23
